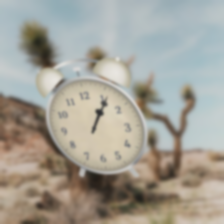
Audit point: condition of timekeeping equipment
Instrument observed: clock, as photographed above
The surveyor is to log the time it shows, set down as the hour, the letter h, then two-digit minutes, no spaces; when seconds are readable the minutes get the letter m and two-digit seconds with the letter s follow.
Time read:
1h06
